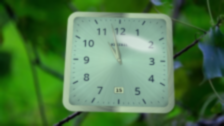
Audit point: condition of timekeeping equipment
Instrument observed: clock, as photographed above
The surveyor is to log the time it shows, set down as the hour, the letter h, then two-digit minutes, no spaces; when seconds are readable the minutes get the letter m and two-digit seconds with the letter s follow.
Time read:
10h58
